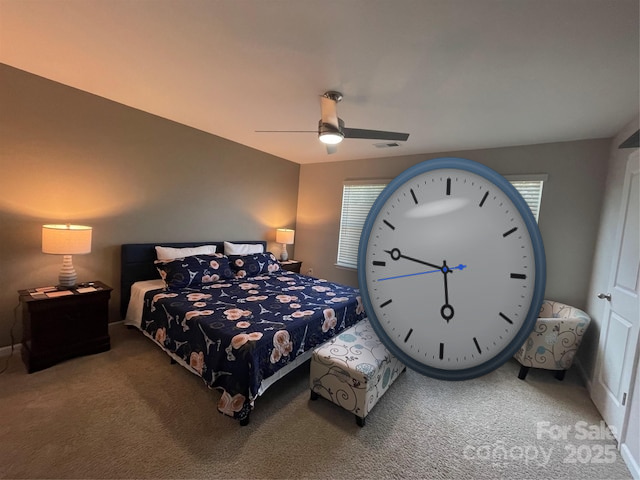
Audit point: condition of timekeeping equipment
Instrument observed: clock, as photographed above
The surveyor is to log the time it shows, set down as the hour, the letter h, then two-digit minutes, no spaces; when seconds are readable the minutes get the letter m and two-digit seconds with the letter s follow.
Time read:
5h46m43s
